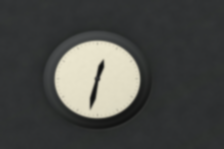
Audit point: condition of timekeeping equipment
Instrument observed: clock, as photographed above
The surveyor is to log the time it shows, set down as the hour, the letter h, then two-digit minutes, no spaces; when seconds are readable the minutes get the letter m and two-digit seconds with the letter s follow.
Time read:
12h32
